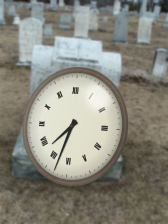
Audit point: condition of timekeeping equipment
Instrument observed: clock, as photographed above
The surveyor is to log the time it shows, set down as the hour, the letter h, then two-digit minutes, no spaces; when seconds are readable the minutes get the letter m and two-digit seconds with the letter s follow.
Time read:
7h33
